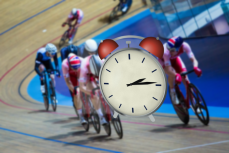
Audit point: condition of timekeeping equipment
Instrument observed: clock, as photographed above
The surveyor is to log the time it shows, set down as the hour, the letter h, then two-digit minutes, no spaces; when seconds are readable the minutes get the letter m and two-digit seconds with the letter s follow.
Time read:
2h14
